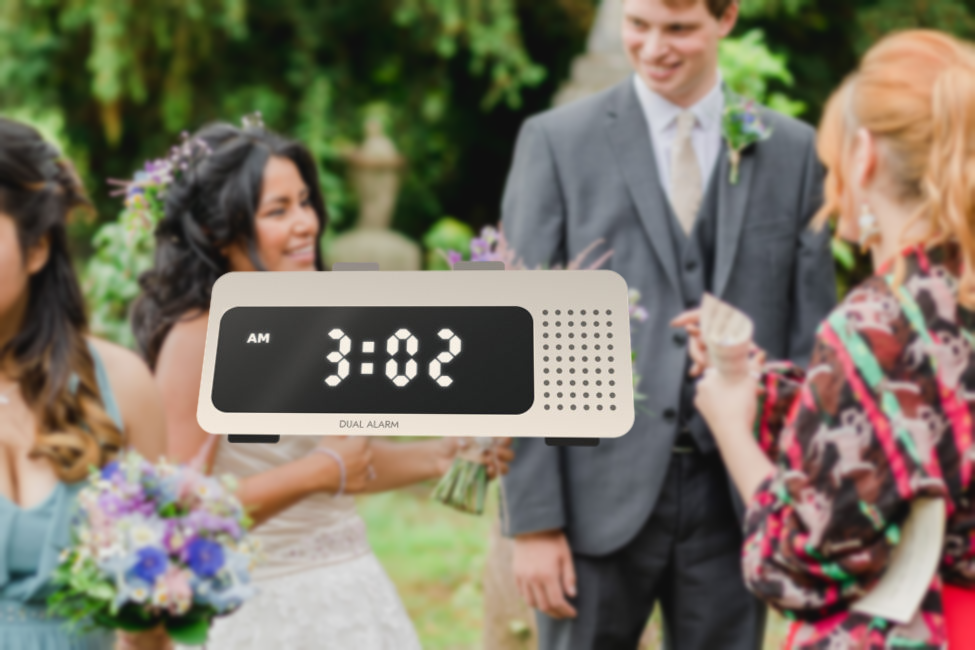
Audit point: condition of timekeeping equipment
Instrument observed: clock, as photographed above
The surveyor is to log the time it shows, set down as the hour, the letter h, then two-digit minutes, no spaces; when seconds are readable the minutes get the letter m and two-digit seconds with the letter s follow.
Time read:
3h02
